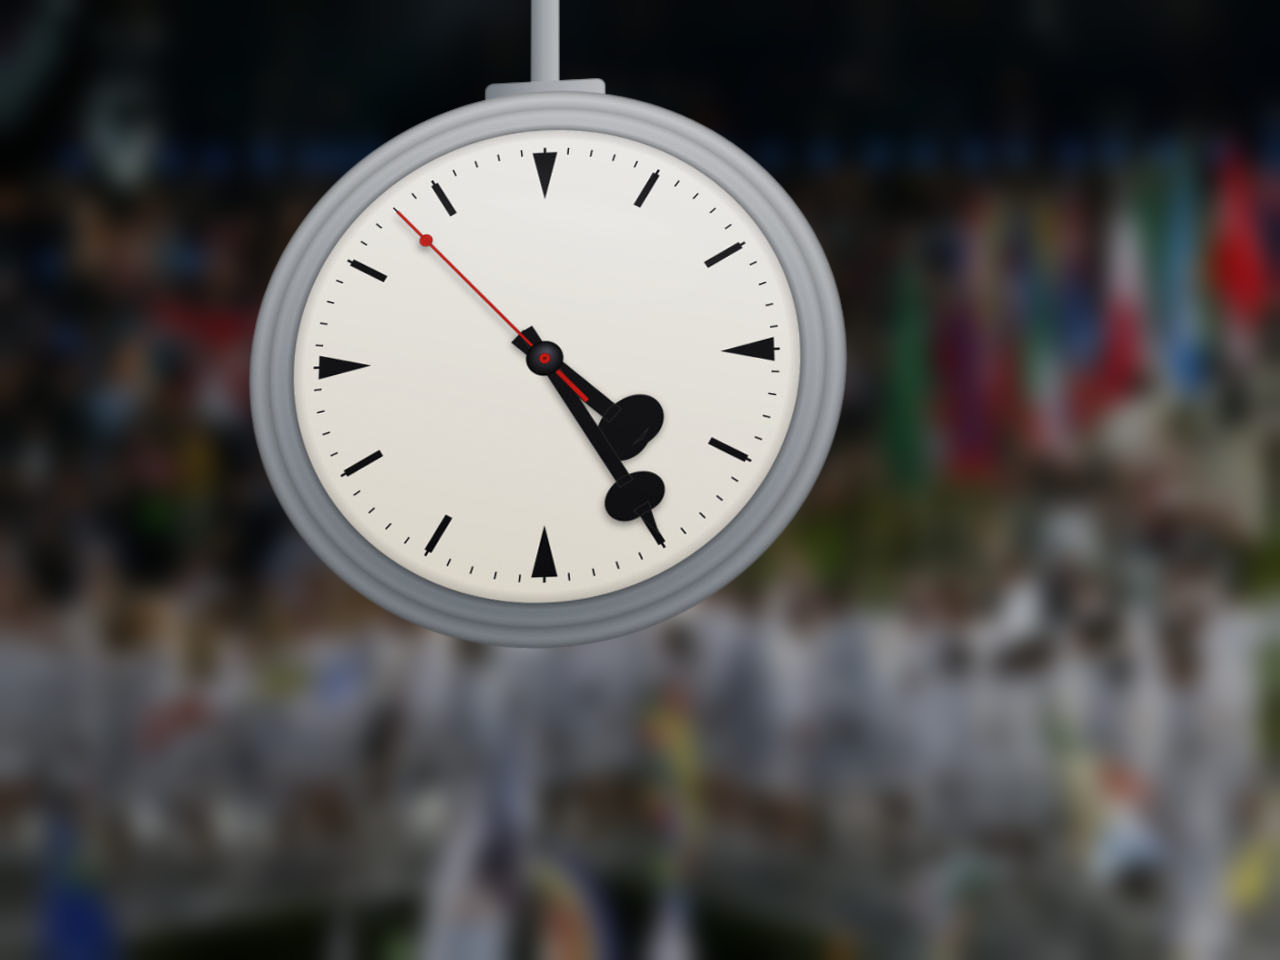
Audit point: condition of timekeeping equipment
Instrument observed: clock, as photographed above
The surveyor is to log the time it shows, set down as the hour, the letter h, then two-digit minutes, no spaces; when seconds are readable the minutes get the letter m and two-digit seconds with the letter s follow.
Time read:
4h24m53s
